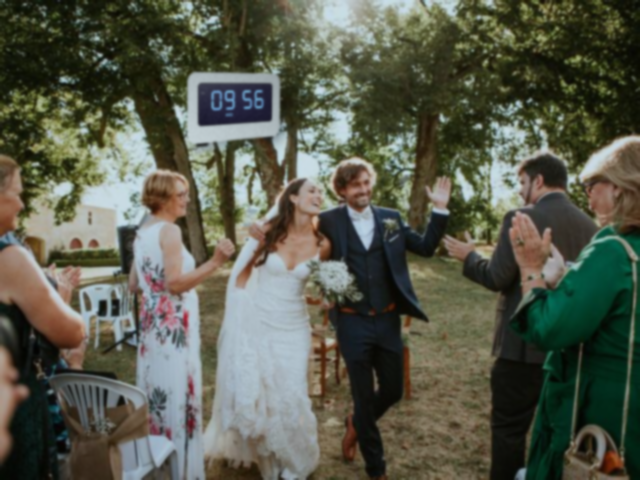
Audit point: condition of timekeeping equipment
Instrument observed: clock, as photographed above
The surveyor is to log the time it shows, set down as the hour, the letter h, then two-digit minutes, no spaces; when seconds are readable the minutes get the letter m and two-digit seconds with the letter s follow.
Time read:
9h56
